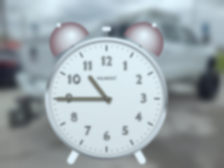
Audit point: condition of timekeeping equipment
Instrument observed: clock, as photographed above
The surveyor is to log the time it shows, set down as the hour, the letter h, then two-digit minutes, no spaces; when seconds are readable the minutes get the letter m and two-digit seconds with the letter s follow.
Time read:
10h45
